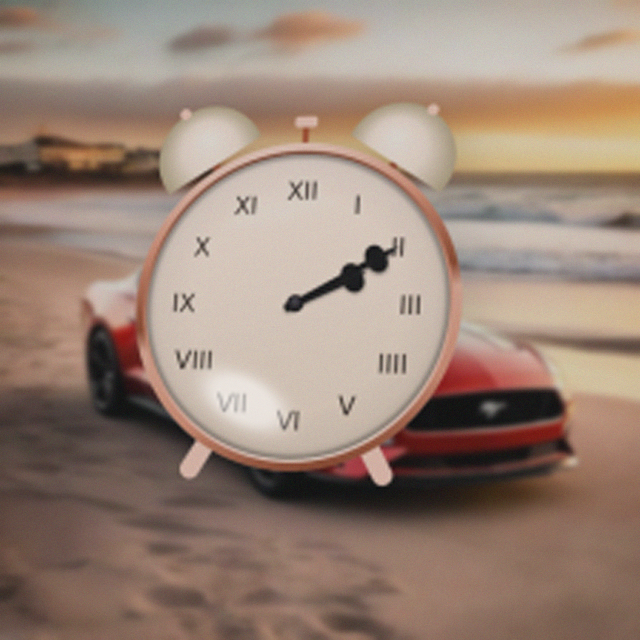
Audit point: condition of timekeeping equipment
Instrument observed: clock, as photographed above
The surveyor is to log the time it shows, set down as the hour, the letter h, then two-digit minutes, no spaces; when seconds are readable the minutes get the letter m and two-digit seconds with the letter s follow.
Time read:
2h10
